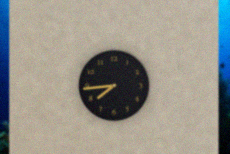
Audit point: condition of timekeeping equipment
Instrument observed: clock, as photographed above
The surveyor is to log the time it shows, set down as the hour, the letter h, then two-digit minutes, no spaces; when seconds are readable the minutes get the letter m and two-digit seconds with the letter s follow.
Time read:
7h44
